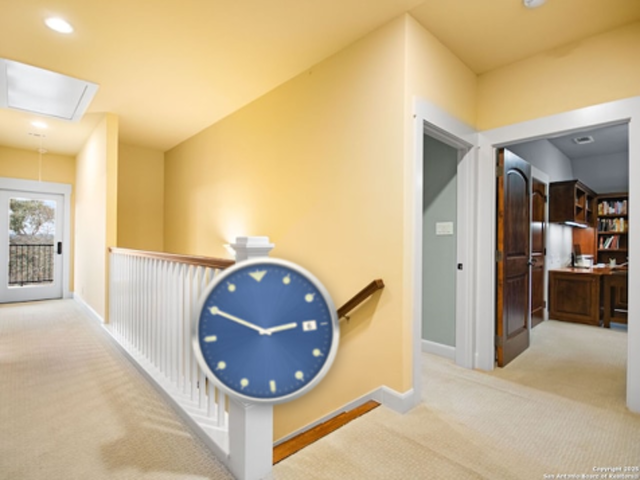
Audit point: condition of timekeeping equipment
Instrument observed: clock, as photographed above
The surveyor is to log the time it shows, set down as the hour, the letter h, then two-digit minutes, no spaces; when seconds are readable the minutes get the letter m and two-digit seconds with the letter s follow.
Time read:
2h50
